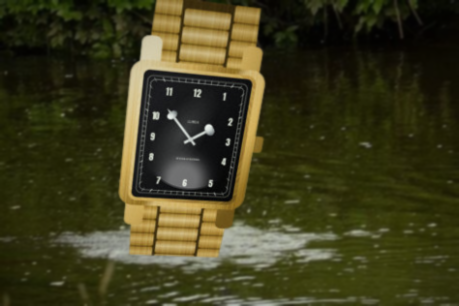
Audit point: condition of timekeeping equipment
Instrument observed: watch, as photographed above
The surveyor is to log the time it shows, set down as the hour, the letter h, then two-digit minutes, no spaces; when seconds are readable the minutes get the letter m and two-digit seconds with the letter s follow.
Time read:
1h53
